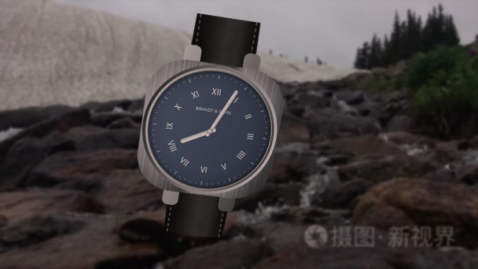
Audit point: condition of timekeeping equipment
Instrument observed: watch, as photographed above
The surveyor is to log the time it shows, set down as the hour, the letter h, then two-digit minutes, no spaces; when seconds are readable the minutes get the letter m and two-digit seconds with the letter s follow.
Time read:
8h04
